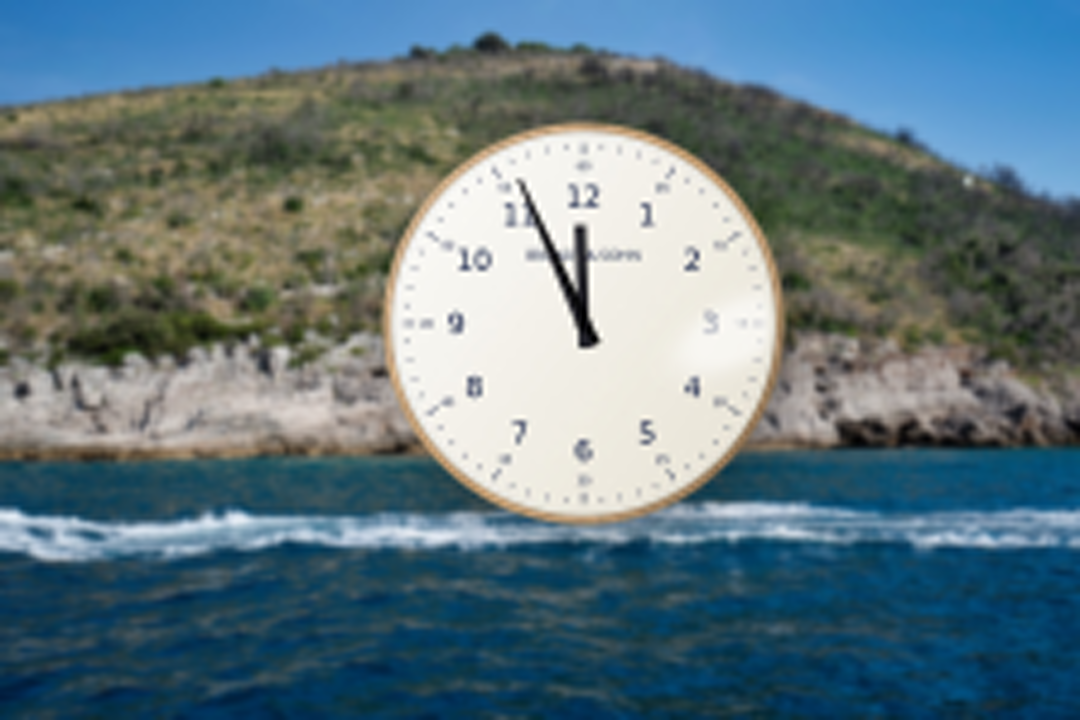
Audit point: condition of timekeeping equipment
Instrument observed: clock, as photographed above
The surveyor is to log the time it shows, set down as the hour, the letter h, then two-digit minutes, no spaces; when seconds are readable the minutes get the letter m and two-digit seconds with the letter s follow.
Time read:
11h56
